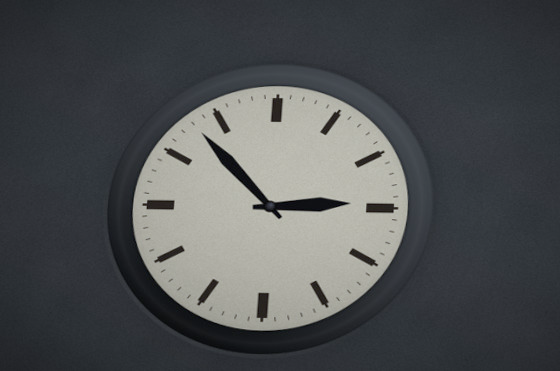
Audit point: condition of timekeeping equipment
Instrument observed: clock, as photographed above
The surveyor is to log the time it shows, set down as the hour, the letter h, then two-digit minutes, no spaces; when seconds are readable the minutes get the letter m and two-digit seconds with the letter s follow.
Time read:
2h53
